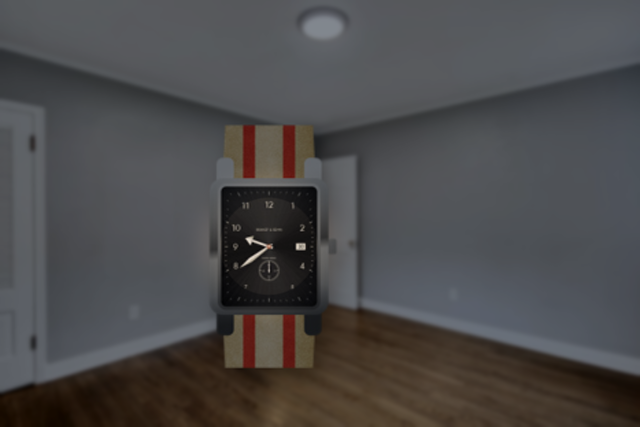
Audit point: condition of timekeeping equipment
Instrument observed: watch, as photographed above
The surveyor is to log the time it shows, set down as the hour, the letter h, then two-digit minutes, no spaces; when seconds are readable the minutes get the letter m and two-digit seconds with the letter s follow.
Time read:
9h39
